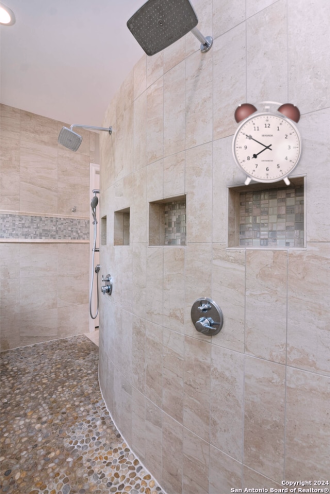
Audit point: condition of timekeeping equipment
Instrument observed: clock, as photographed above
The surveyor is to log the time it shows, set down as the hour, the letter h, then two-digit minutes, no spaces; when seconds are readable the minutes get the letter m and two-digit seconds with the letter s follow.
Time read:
7h50
